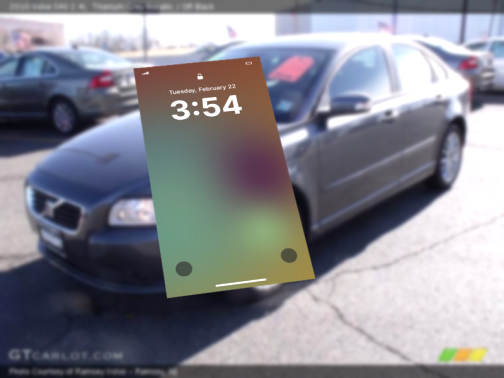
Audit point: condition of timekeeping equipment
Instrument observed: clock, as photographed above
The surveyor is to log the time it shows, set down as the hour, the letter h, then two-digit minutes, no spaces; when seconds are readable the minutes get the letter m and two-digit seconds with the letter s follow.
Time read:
3h54
